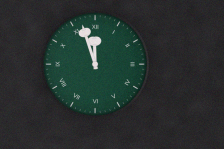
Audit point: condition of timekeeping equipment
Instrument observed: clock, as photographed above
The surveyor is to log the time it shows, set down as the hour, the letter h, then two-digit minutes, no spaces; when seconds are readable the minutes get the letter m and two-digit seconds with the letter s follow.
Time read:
11h57
